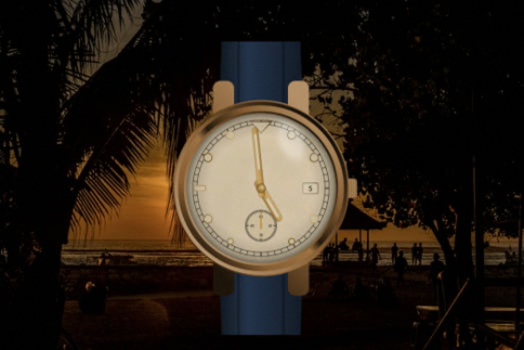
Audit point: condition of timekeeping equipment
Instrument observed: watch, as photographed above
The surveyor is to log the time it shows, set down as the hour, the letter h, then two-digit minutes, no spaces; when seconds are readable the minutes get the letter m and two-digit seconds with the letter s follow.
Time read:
4h59
